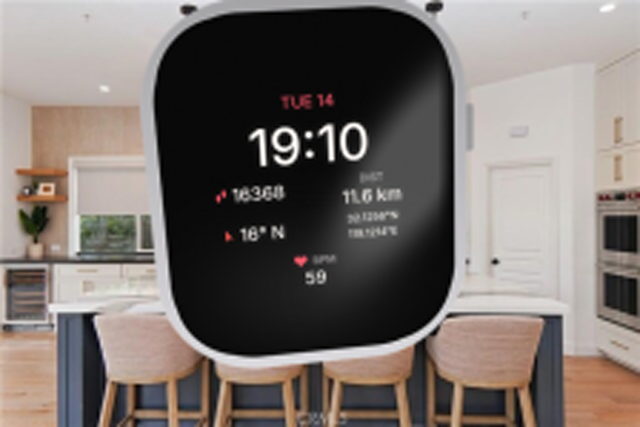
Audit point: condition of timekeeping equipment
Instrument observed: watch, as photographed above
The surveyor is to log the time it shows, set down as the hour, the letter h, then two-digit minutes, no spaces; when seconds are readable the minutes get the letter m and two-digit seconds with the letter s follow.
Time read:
19h10
